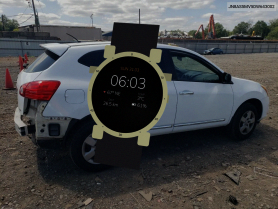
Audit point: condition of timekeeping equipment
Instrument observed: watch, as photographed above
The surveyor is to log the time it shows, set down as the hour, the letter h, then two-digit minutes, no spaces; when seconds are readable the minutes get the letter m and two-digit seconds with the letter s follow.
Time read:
6h03
